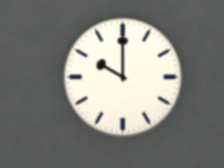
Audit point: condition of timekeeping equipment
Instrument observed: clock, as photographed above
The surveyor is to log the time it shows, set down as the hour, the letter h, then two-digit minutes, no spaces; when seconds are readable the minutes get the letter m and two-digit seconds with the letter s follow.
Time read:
10h00
